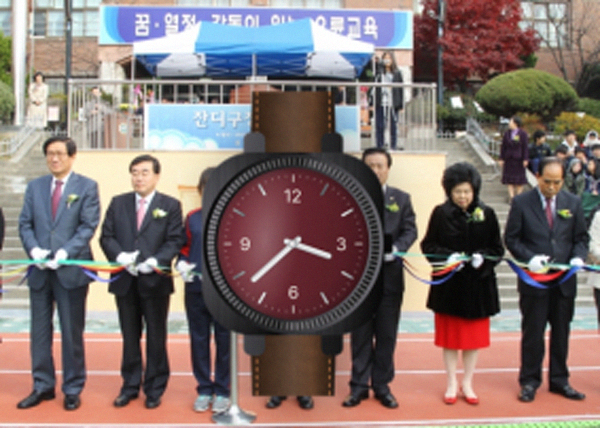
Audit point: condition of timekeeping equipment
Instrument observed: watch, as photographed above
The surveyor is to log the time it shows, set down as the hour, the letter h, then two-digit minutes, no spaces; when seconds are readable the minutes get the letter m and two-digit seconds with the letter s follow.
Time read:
3h38
